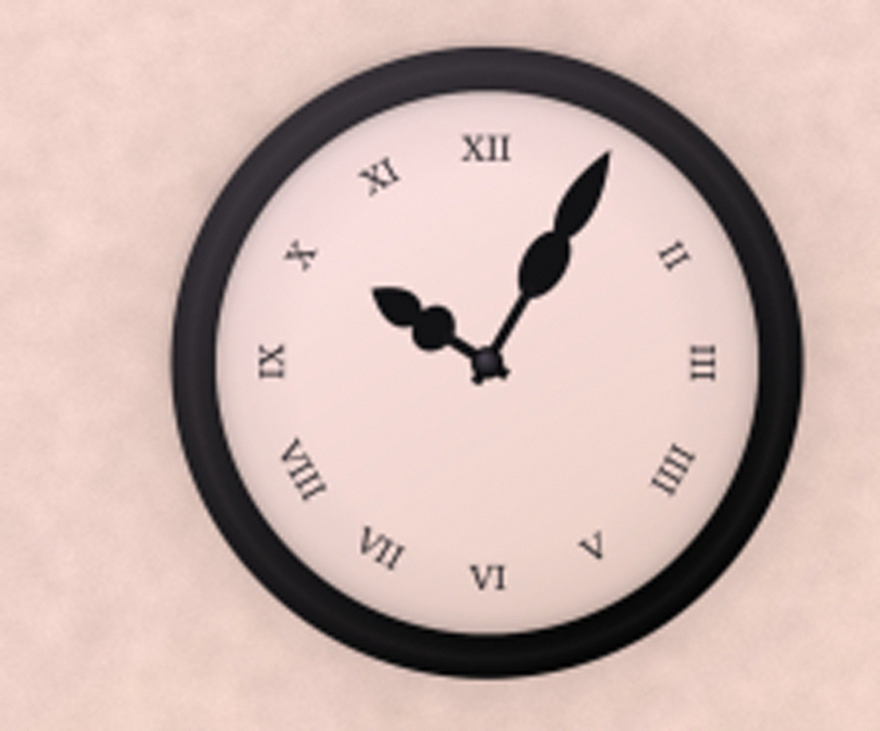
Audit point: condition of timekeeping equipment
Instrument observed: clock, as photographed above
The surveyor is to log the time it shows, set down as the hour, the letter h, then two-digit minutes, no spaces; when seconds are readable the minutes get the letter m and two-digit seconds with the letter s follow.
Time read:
10h05
